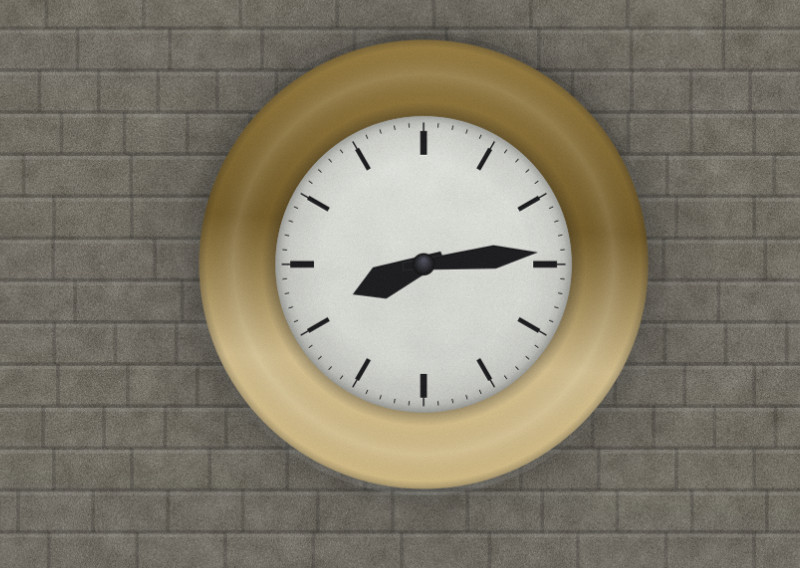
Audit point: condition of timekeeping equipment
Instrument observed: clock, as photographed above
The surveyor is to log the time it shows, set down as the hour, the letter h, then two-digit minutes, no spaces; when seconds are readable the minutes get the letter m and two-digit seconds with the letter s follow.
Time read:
8h14
